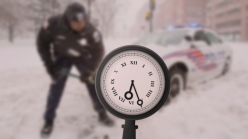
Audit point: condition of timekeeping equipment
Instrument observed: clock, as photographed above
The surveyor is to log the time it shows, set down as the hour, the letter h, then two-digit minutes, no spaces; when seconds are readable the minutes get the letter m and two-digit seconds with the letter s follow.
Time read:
6h26
